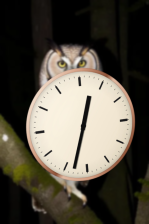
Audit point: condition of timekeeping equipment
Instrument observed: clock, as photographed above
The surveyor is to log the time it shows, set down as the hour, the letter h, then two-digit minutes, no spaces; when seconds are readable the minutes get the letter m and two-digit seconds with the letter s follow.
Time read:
12h33
